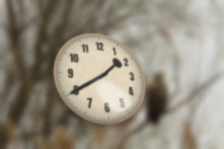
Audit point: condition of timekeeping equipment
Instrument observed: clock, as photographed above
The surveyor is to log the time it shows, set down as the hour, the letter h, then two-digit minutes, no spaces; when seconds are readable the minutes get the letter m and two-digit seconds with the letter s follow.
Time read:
1h40
